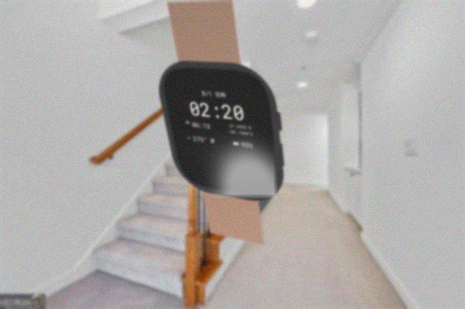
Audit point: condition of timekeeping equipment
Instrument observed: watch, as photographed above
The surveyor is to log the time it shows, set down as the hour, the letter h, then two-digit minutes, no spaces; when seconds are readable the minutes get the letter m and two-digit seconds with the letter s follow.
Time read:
2h20
